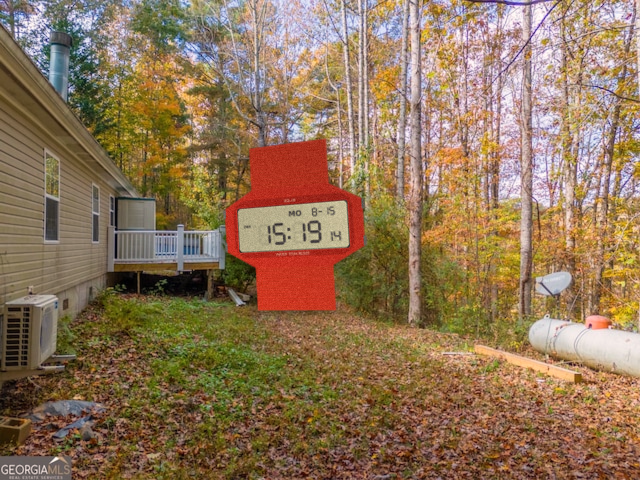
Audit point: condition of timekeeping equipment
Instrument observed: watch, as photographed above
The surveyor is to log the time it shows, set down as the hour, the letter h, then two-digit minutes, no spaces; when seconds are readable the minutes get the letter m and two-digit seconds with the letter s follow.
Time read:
15h19m14s
